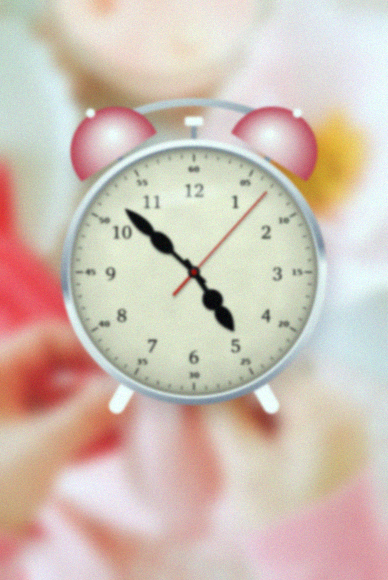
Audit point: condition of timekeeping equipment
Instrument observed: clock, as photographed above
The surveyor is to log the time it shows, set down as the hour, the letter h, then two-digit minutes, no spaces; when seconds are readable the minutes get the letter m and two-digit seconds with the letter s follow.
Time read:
4h52m07s
